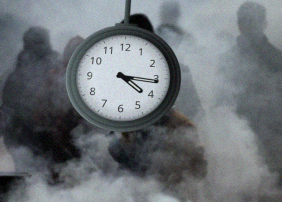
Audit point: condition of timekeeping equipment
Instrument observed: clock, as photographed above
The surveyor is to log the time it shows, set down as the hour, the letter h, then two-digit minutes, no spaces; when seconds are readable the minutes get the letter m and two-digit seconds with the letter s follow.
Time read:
4h16
